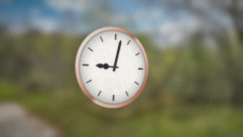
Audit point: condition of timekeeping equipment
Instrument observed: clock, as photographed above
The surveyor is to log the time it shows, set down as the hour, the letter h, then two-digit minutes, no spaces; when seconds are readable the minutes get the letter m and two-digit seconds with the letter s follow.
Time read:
9h02
